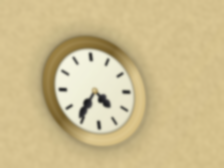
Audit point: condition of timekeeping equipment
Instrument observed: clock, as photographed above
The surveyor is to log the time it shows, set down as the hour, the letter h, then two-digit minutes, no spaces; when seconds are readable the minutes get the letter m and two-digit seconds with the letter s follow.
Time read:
4h36
